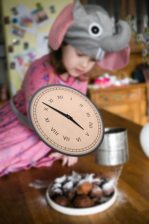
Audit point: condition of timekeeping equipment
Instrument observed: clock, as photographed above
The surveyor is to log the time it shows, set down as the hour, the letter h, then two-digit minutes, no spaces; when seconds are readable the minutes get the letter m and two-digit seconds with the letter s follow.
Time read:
4h52
